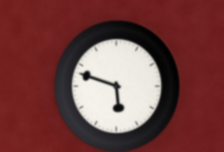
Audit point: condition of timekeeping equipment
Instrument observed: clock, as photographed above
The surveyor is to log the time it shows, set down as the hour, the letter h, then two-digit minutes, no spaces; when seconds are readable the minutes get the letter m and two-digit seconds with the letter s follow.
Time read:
5h48
